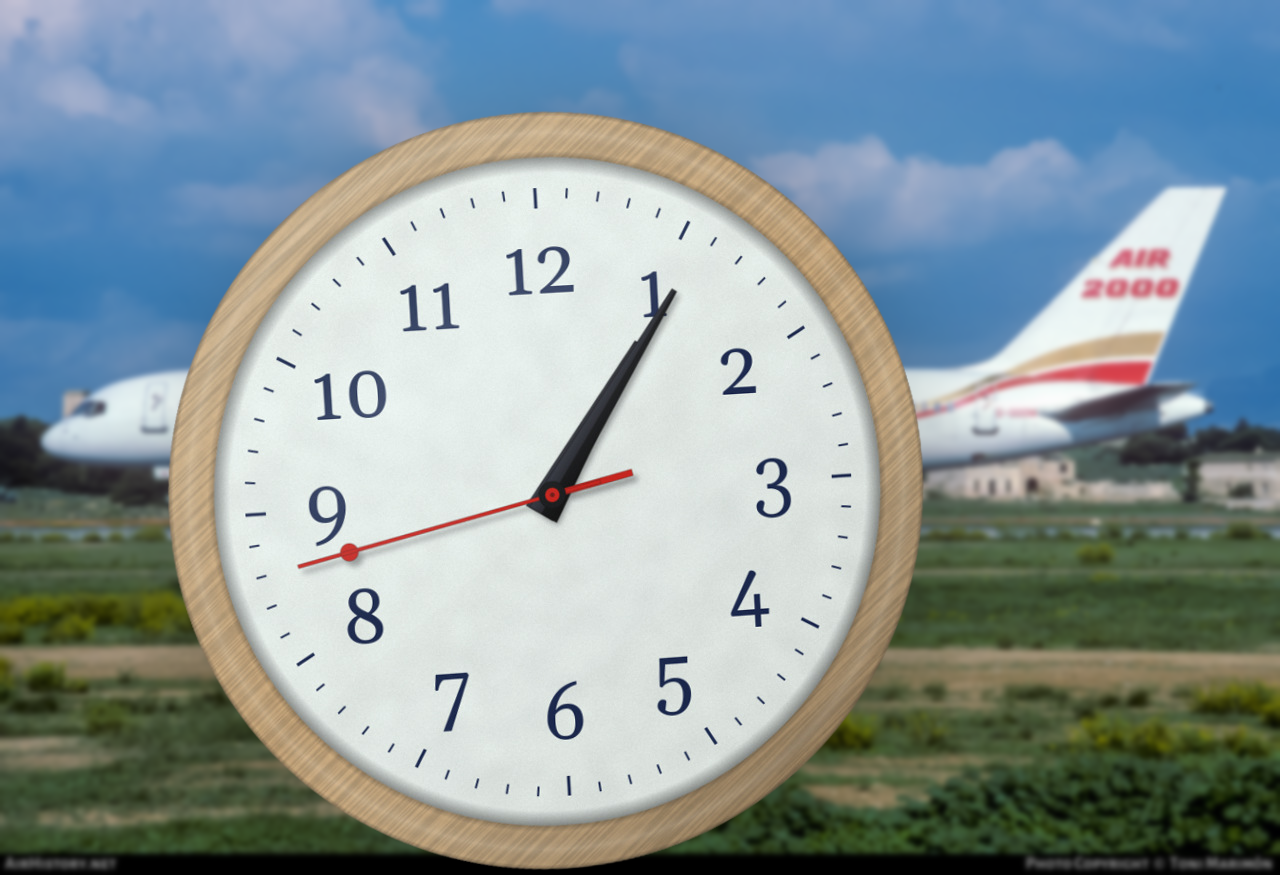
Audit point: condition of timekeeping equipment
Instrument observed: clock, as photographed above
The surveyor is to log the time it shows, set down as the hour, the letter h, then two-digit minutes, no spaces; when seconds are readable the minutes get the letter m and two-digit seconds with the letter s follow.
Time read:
1h05m43s
